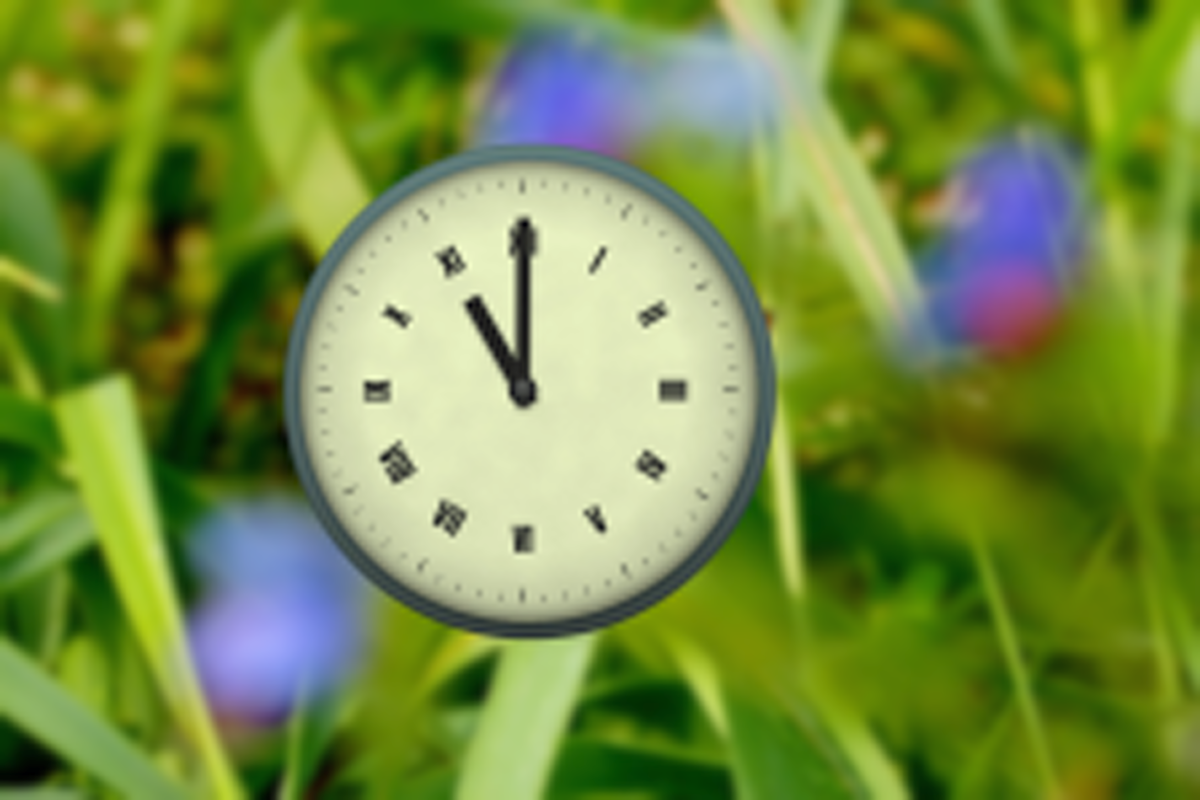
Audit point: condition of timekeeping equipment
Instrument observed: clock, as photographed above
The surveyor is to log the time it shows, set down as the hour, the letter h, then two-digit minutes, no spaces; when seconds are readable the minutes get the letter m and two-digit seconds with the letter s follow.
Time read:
11h00
